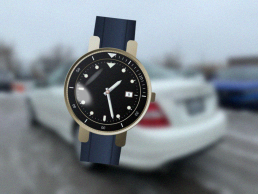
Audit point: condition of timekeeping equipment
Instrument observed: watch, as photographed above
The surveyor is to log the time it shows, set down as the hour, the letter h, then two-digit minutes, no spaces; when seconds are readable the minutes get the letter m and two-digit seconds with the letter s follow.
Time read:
1h27
